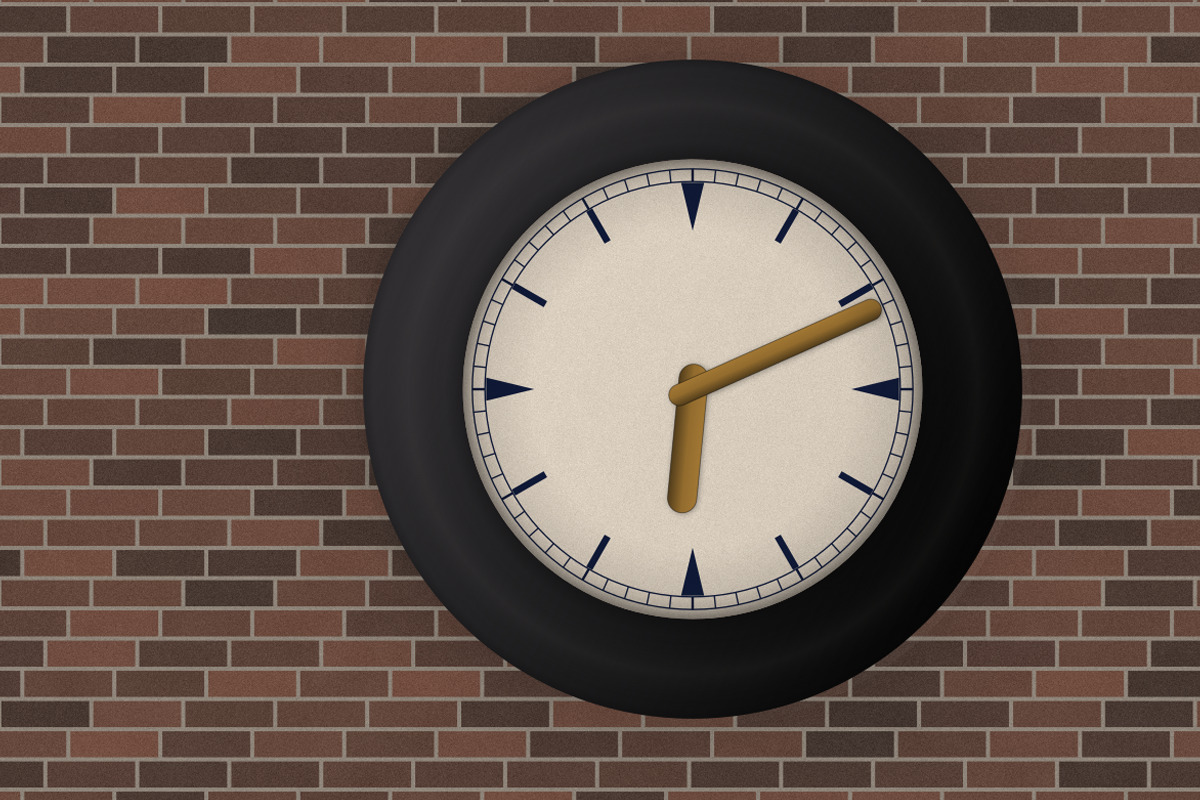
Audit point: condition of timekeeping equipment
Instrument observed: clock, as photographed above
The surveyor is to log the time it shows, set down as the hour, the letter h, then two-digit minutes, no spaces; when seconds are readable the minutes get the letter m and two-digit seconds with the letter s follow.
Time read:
6h11
